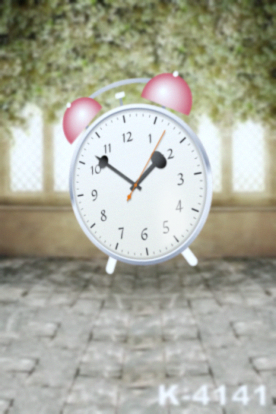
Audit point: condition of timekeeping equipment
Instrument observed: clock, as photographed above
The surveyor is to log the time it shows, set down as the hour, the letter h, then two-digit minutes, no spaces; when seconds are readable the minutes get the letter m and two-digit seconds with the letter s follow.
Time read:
1h52m07s
